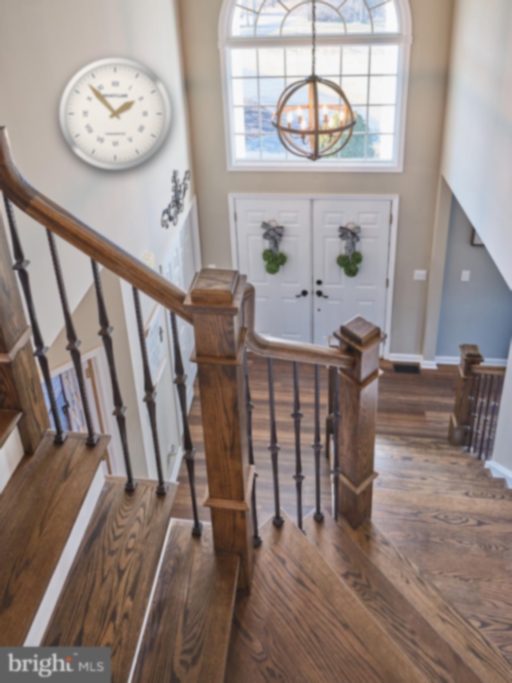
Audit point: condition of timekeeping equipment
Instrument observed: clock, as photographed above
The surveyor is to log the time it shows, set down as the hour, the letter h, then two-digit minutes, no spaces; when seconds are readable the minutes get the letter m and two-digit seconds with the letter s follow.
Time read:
1h53
